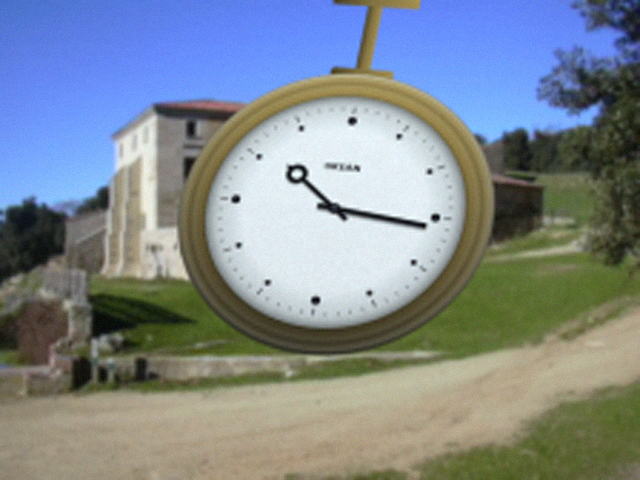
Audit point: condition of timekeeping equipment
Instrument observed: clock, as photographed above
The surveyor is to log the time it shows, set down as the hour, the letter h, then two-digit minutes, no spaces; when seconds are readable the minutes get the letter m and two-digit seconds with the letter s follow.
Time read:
10h16
